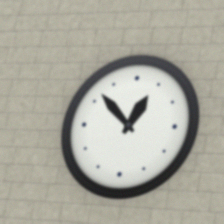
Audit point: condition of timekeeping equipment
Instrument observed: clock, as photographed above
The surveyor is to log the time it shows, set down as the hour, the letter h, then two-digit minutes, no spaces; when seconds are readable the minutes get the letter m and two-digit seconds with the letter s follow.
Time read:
12h52
